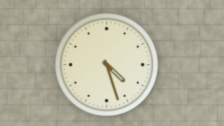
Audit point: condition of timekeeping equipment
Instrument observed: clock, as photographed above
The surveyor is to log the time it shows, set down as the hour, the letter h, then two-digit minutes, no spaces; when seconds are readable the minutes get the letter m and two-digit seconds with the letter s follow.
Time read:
4h27
